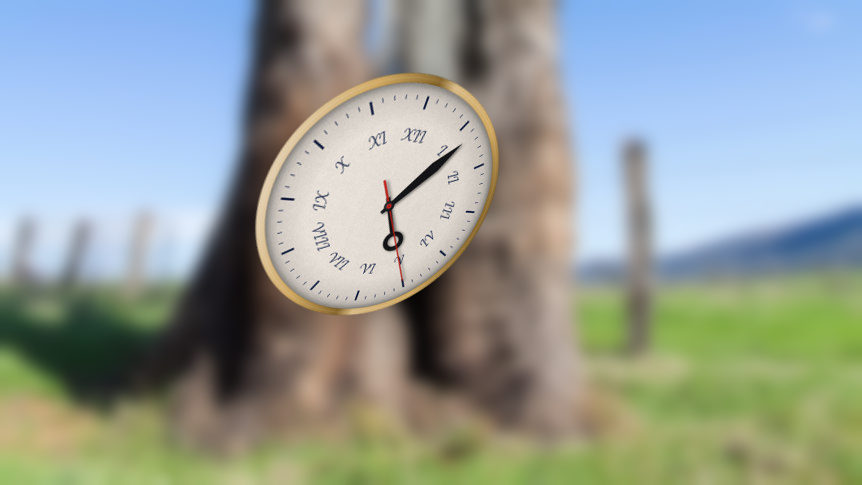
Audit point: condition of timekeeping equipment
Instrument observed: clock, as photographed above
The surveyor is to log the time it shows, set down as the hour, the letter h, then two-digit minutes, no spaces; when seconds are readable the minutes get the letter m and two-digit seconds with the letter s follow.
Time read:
5h06m25s
